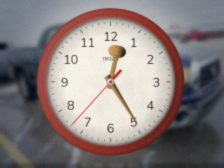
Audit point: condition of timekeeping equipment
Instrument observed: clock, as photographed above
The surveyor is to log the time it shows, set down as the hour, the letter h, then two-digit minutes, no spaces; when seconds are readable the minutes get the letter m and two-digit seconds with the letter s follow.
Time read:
12h24m37s
